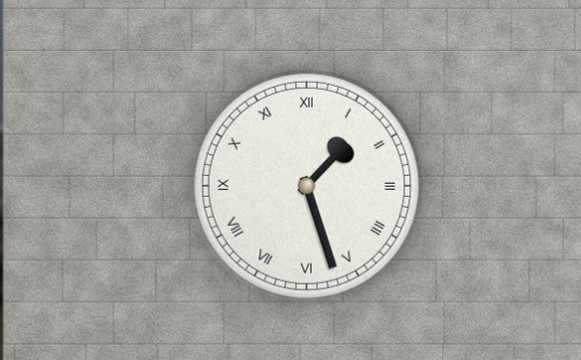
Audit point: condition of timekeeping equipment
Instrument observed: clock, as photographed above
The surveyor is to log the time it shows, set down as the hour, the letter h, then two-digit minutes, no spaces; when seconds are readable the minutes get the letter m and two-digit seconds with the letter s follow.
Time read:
1h27
